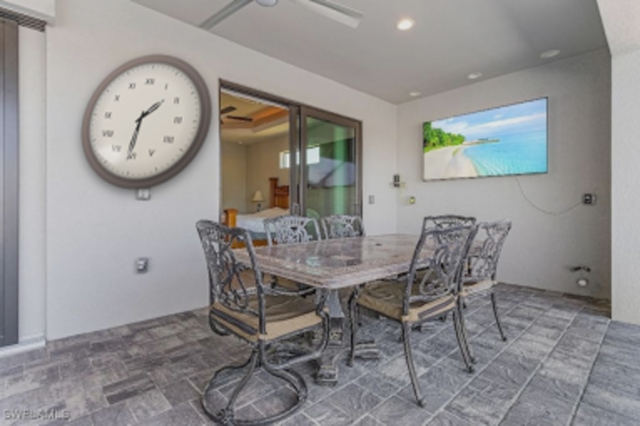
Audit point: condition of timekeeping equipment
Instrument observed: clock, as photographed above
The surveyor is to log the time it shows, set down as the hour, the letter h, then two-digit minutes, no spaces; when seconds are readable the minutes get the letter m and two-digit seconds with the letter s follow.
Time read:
1h31
